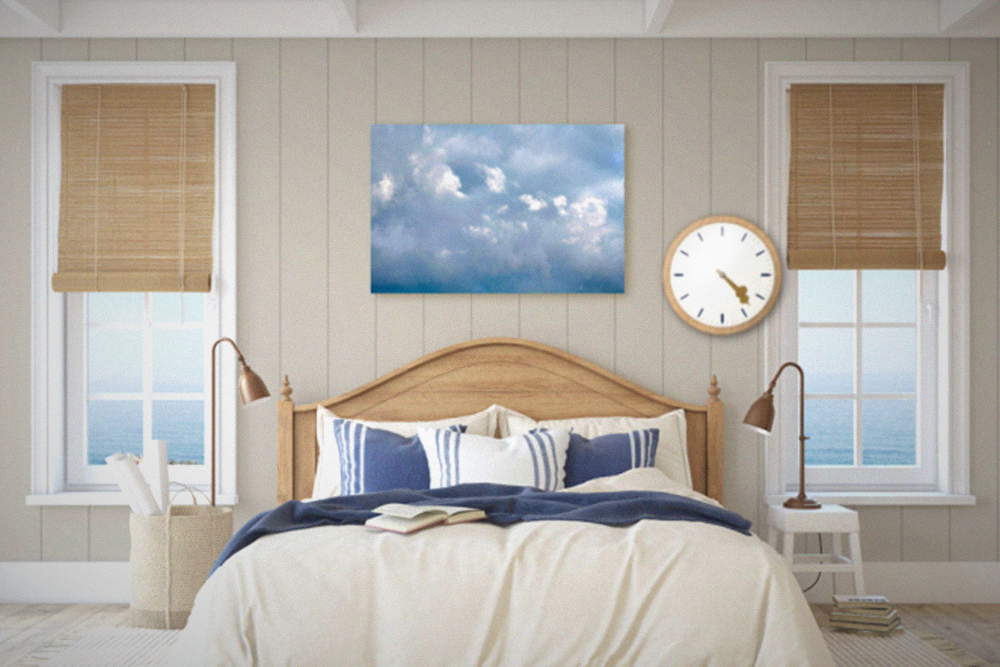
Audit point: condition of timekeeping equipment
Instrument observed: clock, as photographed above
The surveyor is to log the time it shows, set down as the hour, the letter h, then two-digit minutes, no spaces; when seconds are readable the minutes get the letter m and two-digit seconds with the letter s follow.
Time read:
4h23
